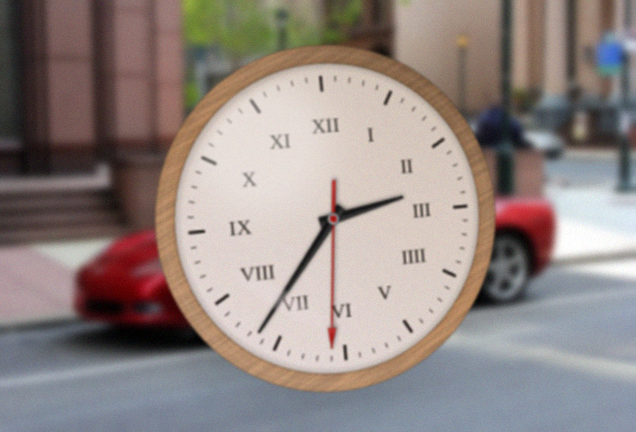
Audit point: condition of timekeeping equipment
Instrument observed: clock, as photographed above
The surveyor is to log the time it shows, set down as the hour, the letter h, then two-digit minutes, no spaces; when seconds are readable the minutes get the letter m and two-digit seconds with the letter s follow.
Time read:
2h36m31s
